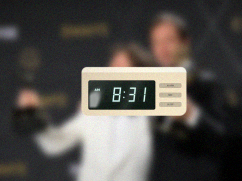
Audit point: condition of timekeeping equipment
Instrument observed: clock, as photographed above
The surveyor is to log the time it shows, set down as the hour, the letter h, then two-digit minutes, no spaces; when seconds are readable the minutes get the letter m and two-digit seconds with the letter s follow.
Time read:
8h31
